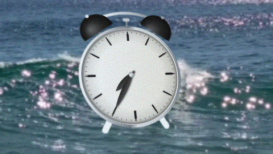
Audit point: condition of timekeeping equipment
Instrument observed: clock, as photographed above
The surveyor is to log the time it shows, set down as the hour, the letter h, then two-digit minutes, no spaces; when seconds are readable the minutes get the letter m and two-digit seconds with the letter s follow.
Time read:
7h35
